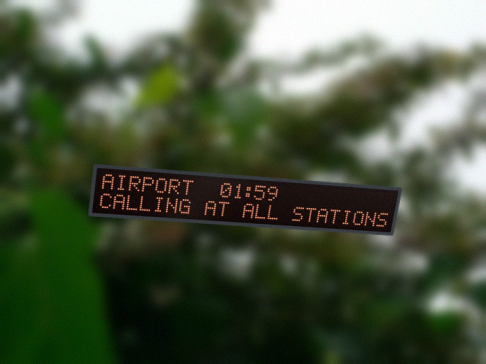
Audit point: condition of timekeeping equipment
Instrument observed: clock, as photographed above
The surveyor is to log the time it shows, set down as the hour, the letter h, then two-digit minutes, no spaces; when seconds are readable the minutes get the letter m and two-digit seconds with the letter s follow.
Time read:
1h59
